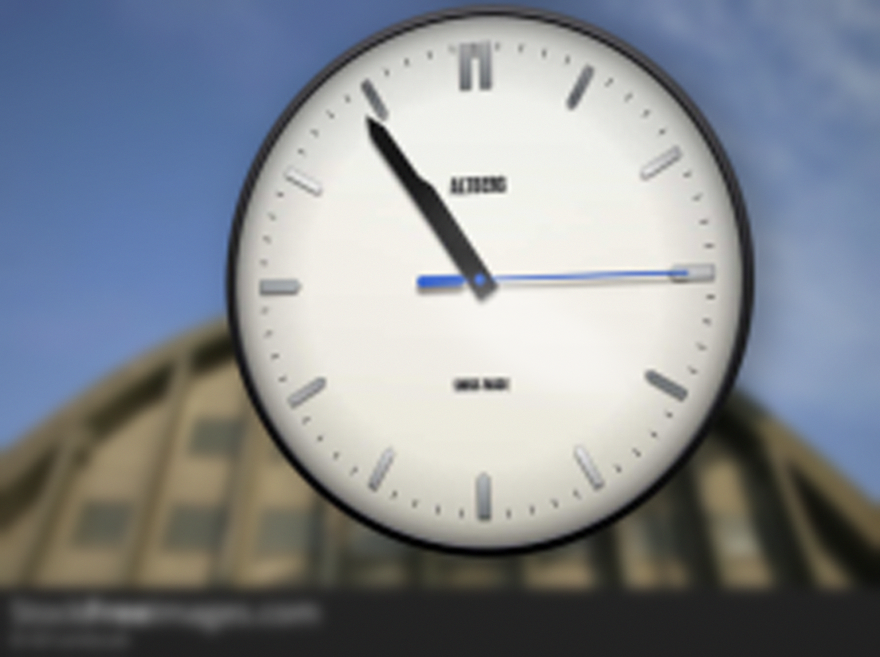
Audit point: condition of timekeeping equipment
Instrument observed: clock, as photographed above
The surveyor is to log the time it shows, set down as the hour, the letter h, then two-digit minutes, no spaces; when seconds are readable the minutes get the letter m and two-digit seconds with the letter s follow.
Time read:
10h54m15s
